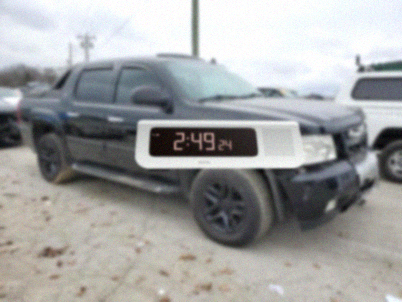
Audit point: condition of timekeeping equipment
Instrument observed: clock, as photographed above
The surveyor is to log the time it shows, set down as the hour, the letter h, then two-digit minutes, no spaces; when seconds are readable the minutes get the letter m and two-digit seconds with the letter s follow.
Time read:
2h49
